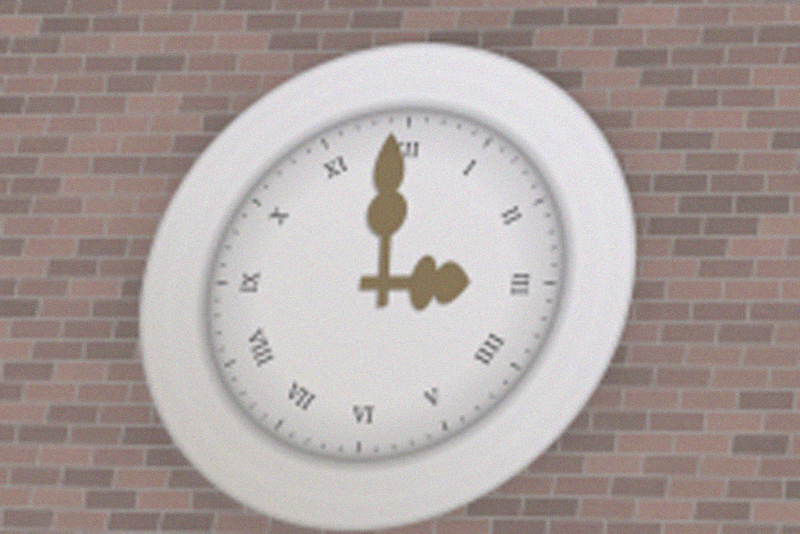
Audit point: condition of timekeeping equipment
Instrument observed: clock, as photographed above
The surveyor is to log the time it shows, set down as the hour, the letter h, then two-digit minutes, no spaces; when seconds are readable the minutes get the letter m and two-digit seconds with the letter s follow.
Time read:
2h59
